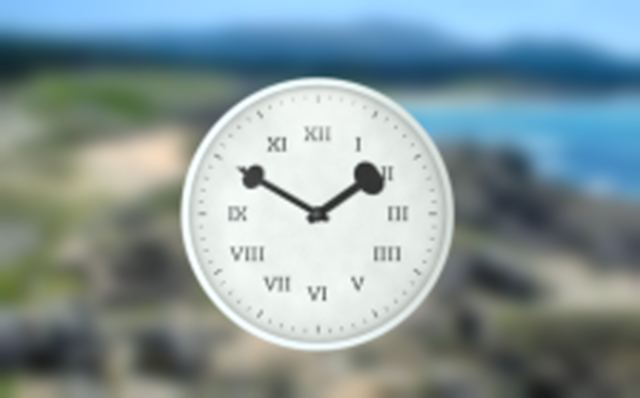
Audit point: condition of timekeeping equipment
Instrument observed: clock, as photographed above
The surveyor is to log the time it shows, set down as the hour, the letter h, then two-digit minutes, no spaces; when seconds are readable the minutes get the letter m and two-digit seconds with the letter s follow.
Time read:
1h50
